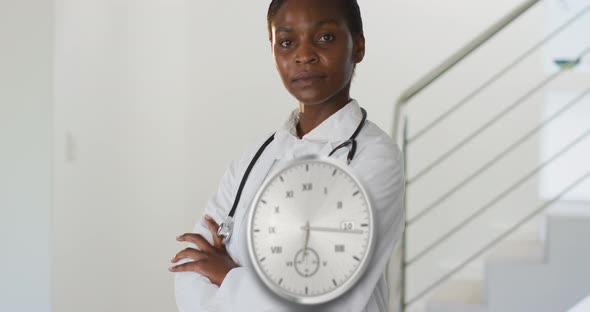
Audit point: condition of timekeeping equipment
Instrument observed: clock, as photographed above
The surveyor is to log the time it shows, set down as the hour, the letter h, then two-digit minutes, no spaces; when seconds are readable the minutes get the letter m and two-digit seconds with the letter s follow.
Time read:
6h16
